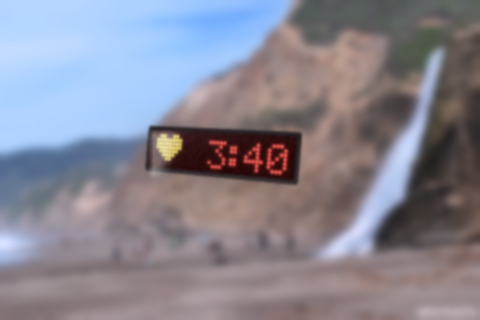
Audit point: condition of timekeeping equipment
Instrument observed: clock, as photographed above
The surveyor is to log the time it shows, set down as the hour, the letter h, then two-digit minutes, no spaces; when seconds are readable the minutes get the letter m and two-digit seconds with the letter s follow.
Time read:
3h40
